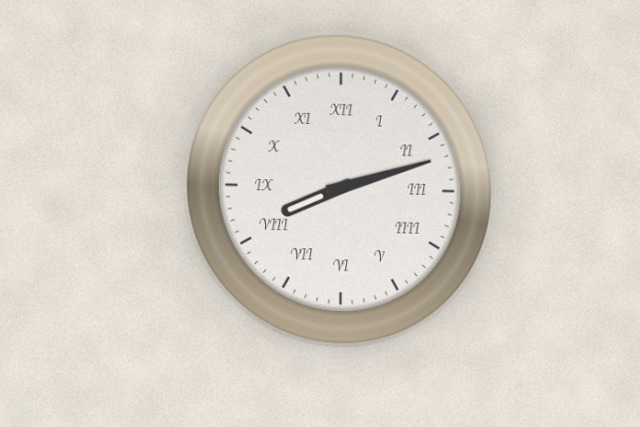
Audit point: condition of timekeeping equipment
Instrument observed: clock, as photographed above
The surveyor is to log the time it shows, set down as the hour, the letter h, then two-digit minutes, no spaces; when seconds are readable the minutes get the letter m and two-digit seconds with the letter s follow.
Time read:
8h12
